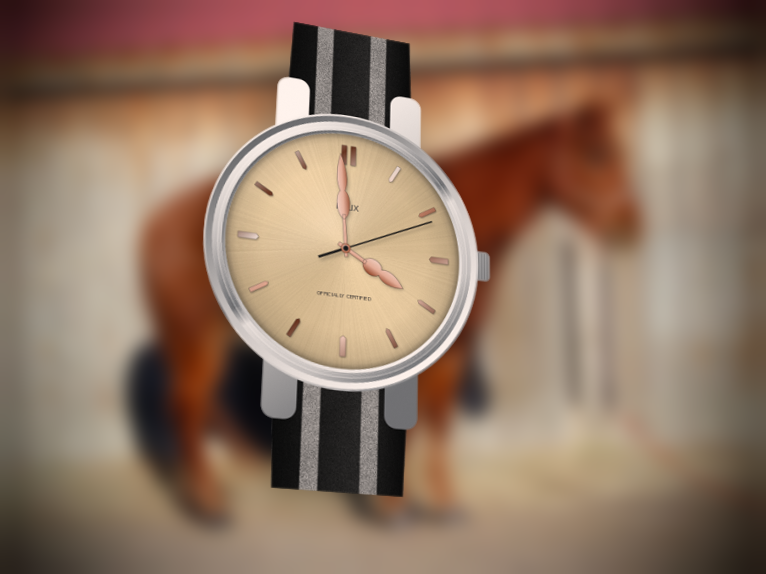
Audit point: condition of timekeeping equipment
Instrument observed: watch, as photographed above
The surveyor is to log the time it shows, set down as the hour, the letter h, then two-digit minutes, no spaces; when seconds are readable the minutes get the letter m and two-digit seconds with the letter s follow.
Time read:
3h59m11s
